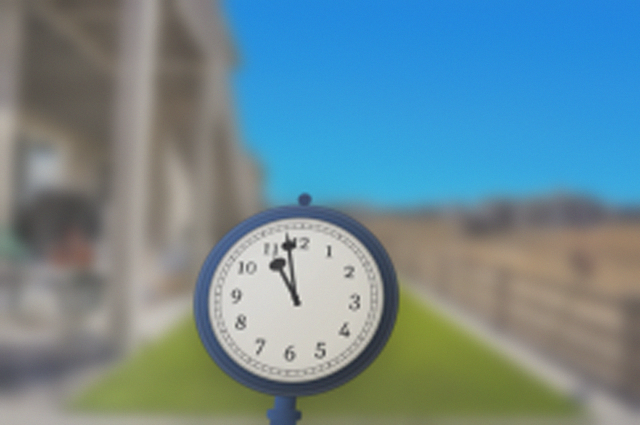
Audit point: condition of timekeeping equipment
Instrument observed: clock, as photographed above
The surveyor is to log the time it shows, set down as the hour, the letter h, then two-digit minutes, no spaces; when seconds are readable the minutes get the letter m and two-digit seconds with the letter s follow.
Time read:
10h58
